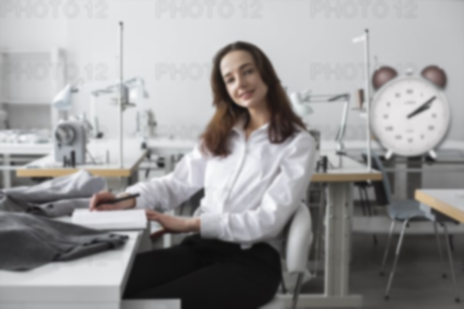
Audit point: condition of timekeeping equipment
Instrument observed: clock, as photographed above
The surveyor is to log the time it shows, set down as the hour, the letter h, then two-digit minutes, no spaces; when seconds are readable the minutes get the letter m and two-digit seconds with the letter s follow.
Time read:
2h09
